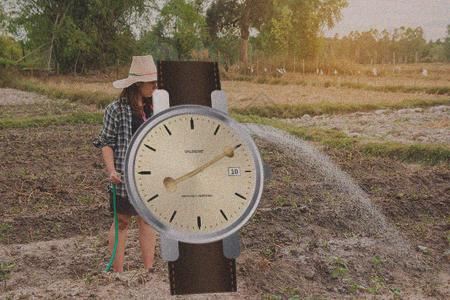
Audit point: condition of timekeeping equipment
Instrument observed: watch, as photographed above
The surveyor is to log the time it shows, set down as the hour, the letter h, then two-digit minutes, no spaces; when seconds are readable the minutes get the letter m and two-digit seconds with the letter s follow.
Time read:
8h10
